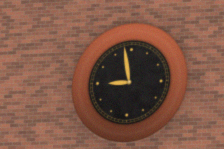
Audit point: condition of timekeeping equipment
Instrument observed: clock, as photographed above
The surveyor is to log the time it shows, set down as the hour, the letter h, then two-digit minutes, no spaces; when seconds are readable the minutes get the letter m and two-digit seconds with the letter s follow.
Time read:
8h58
